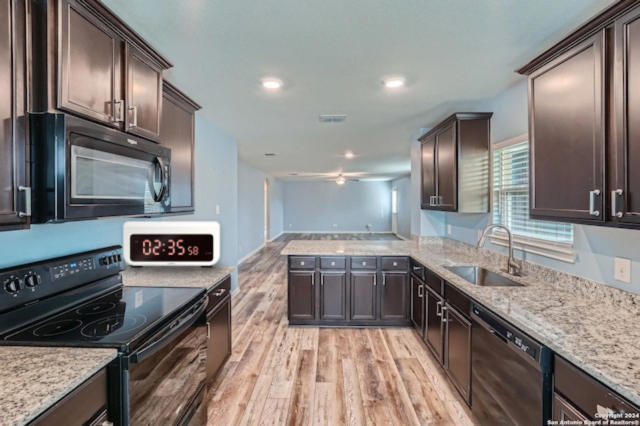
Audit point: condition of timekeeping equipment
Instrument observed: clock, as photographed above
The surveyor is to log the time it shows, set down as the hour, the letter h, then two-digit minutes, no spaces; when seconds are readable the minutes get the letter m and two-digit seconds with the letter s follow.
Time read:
2h35
